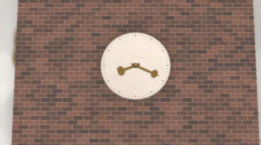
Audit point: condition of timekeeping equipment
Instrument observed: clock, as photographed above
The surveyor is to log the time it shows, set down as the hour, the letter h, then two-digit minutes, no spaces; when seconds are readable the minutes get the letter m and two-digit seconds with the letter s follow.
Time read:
8h19
